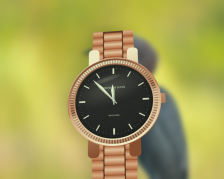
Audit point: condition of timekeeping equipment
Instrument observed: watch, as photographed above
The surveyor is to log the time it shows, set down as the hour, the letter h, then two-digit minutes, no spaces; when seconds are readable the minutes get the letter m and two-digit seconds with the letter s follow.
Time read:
11h53
